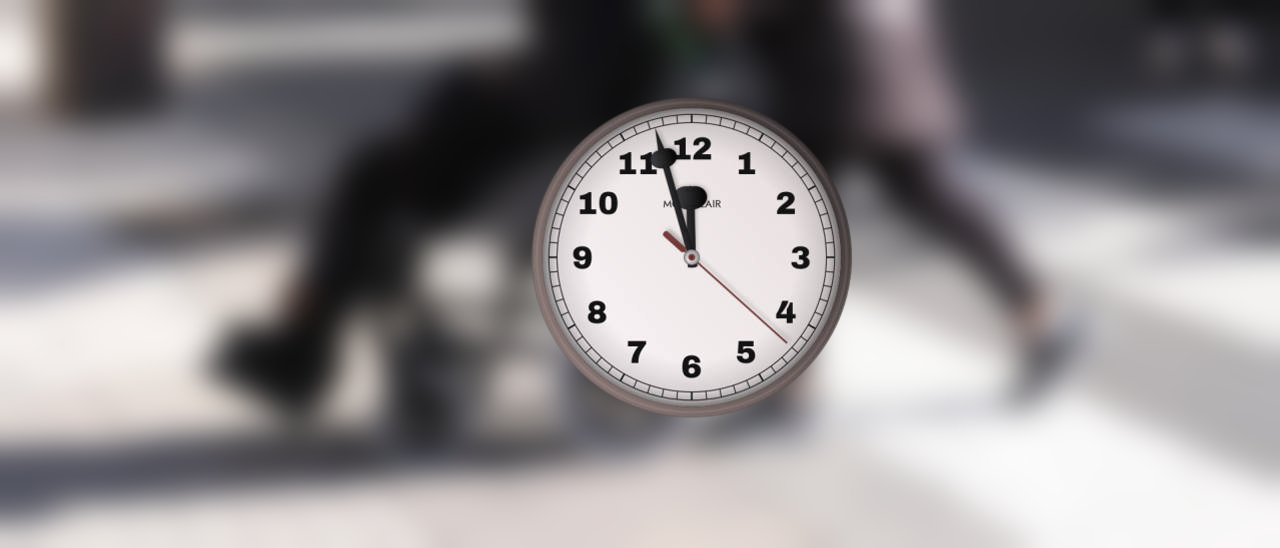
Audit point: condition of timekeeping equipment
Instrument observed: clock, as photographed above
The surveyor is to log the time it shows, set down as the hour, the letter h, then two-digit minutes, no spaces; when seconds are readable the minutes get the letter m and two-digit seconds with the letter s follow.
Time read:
11h57m22s
